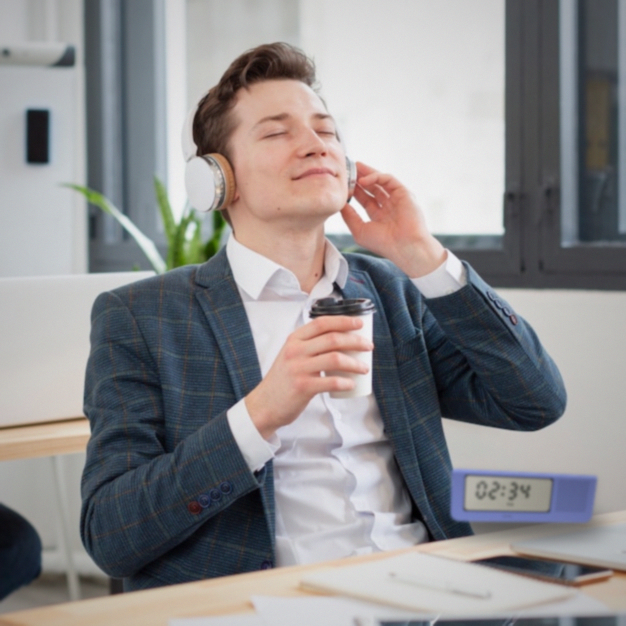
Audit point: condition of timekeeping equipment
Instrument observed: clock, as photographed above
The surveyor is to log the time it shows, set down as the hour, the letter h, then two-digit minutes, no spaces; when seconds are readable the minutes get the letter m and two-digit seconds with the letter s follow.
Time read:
2h34
